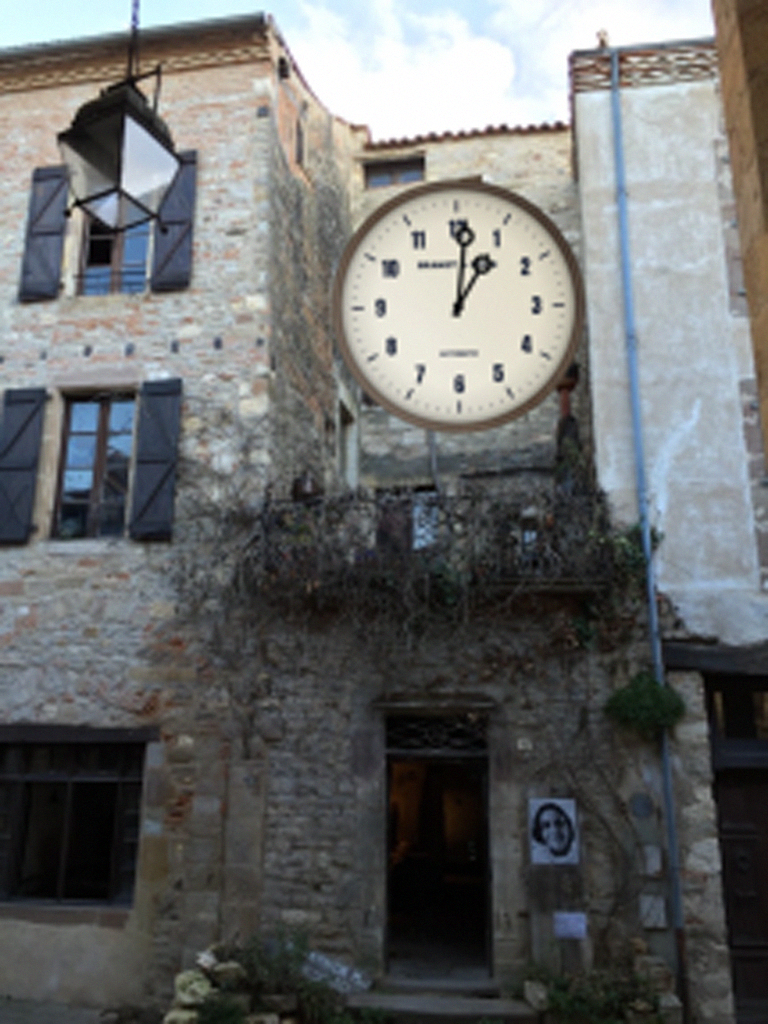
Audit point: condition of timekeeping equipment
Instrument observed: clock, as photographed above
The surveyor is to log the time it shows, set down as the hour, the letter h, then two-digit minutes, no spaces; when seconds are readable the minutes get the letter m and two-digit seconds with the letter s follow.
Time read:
1h01
